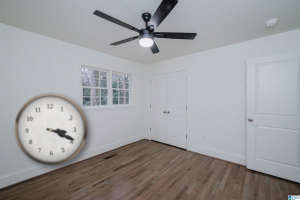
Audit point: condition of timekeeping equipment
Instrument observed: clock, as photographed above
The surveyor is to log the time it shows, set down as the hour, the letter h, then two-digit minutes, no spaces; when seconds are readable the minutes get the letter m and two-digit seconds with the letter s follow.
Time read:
3h19
